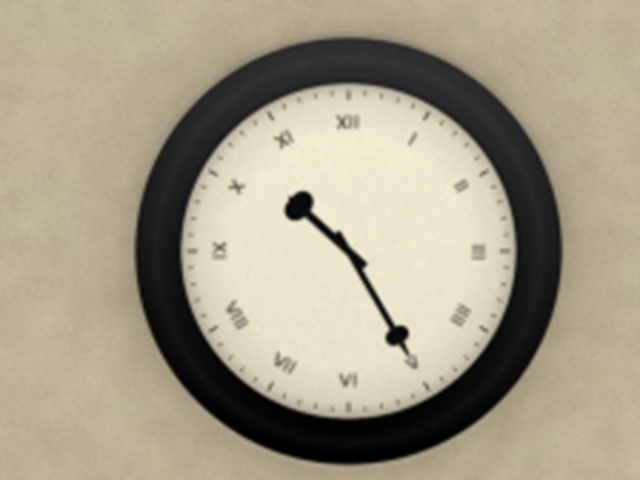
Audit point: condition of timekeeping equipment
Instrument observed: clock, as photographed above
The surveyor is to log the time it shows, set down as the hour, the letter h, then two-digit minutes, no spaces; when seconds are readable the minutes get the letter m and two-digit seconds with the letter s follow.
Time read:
10h25
